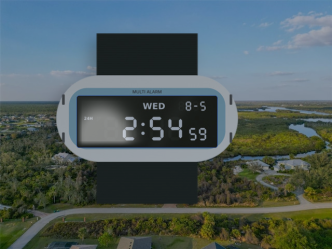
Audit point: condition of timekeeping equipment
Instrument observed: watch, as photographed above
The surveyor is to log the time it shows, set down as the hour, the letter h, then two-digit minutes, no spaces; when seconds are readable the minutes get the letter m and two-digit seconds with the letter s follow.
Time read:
2h54m59s
